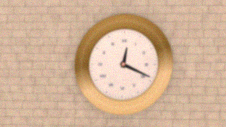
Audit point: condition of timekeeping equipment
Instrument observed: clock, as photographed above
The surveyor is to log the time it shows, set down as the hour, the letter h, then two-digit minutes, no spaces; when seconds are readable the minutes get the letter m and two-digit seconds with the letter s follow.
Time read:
12h19
